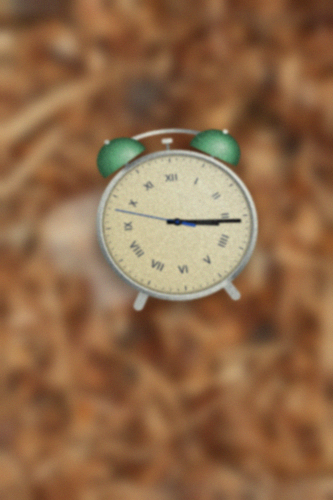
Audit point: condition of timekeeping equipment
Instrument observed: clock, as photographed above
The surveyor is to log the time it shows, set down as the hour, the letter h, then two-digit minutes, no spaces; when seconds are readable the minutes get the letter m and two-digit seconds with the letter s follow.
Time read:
3h15m48s
